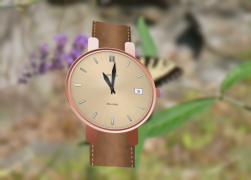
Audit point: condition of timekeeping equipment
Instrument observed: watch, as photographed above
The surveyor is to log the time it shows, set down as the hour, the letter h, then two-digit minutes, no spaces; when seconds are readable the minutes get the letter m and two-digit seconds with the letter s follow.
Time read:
11h01
